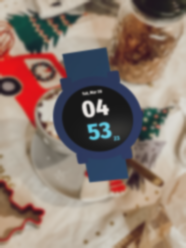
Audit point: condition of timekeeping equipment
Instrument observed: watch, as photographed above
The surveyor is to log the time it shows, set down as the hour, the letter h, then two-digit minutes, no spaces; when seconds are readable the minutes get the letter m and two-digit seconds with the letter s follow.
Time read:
4h53
